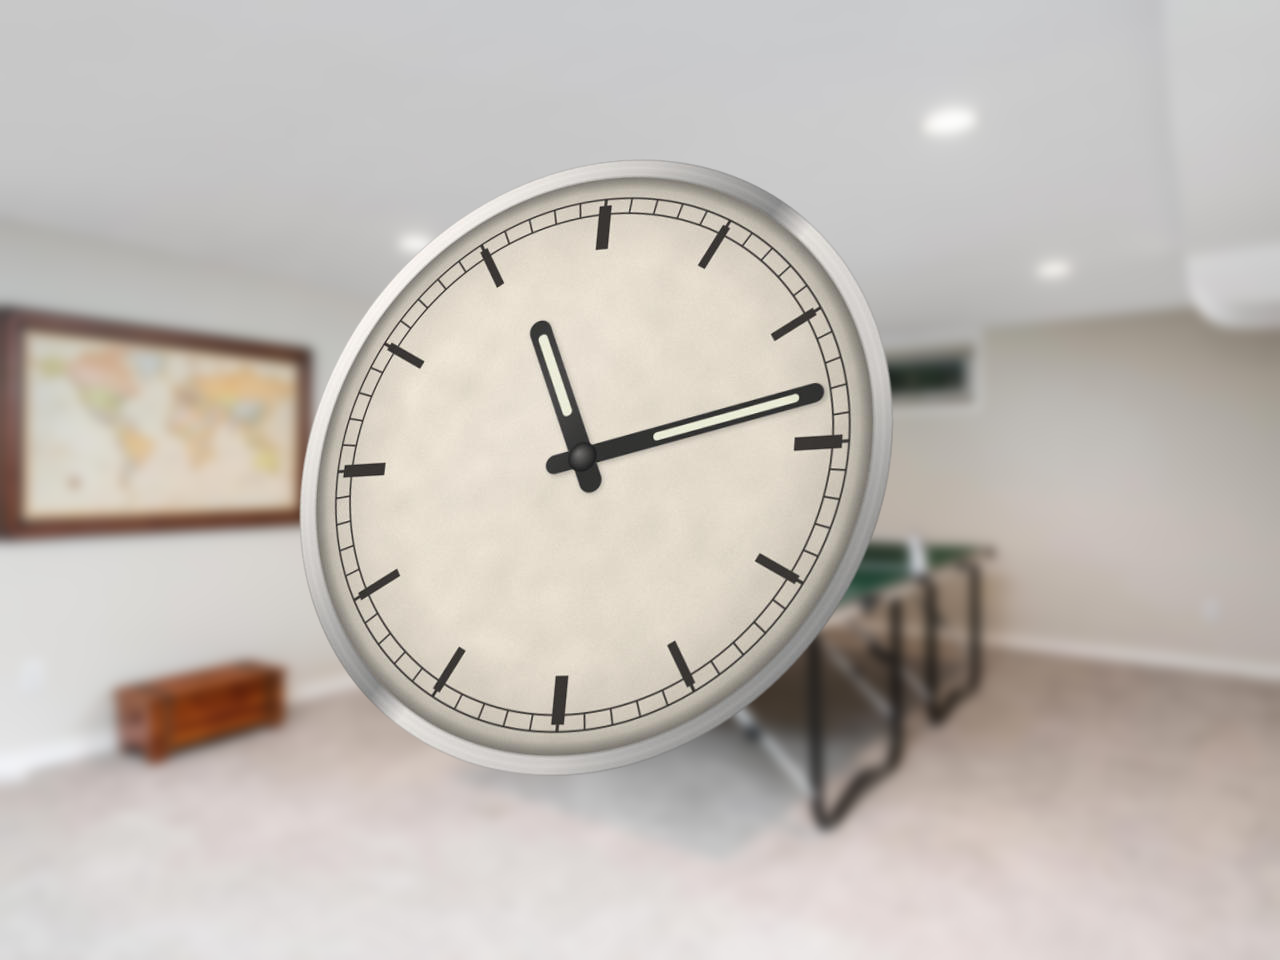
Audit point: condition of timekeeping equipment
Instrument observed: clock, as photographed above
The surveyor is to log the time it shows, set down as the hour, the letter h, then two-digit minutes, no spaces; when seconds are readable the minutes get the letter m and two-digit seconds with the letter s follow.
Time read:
11h13
